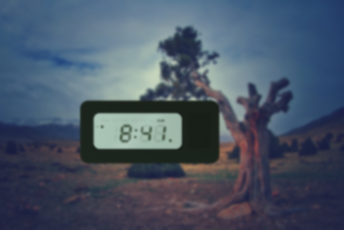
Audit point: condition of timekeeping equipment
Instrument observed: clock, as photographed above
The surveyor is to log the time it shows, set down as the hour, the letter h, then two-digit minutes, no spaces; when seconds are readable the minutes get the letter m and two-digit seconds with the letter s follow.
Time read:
8h41
